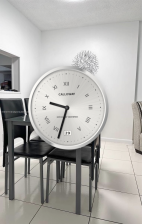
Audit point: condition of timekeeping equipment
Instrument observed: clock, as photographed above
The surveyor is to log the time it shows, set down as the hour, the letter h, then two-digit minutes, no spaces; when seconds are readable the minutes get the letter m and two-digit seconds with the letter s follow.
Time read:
9h33
